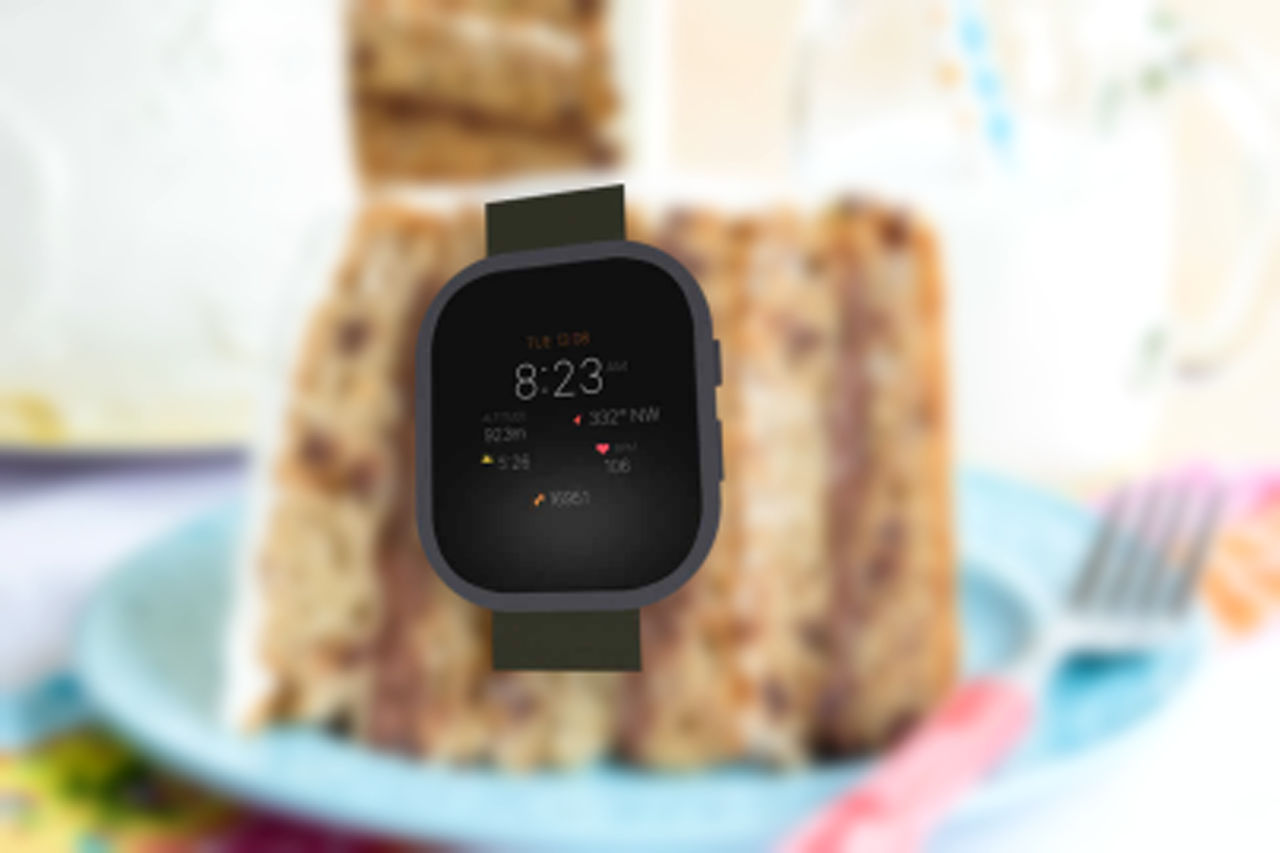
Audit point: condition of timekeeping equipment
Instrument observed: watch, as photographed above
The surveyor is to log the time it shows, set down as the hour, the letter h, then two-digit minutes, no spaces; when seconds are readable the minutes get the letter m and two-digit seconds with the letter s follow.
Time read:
8h23
